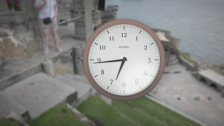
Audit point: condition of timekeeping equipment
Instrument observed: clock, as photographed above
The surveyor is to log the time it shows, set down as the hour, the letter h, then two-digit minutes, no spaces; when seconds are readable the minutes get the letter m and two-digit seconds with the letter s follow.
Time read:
6h44
